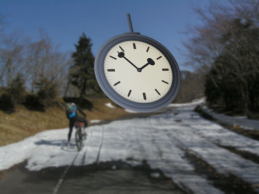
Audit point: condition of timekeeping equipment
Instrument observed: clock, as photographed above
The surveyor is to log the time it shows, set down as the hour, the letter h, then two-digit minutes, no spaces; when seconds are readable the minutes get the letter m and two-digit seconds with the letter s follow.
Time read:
1h53
